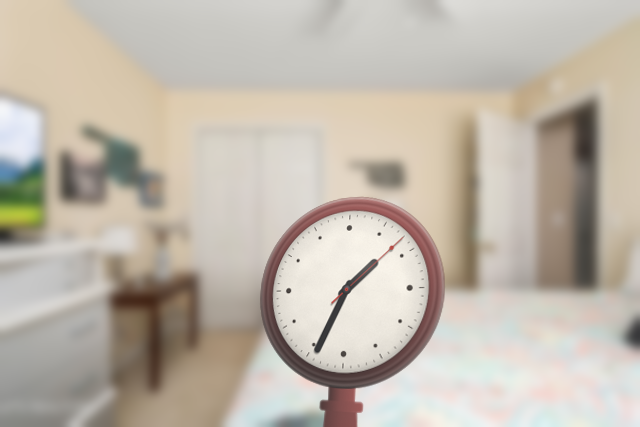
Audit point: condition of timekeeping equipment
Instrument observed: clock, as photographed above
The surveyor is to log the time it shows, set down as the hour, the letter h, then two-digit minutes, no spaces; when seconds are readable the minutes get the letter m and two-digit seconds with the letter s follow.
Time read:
1h34m08s
